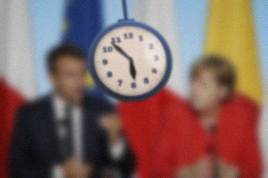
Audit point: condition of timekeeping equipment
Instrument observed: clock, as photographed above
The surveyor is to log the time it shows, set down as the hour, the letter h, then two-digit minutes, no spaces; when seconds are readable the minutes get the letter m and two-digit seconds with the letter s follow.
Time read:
5h53
